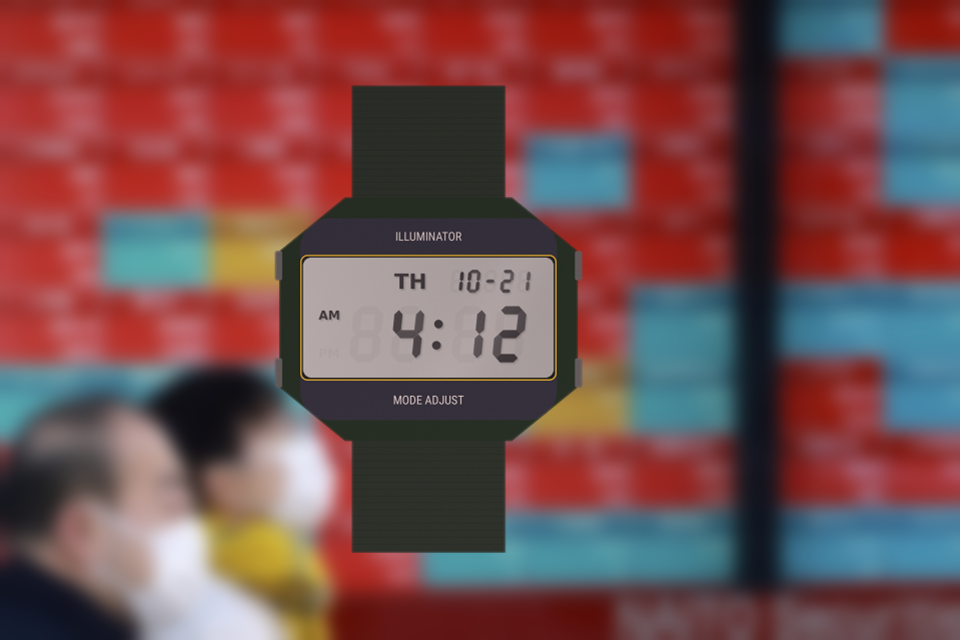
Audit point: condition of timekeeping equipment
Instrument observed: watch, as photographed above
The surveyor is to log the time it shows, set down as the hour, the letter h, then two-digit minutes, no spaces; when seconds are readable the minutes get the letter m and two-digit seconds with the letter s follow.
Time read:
4h12
